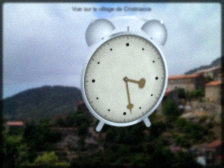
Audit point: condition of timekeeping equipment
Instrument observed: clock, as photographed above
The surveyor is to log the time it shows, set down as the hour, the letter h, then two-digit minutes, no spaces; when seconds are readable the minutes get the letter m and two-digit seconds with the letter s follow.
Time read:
3h28
